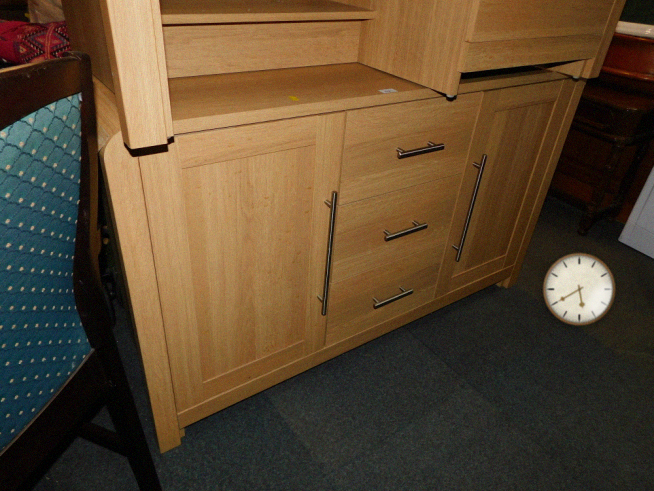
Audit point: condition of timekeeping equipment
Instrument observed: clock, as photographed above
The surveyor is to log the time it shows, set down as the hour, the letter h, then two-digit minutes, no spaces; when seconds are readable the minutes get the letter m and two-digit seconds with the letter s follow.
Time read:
5h40
